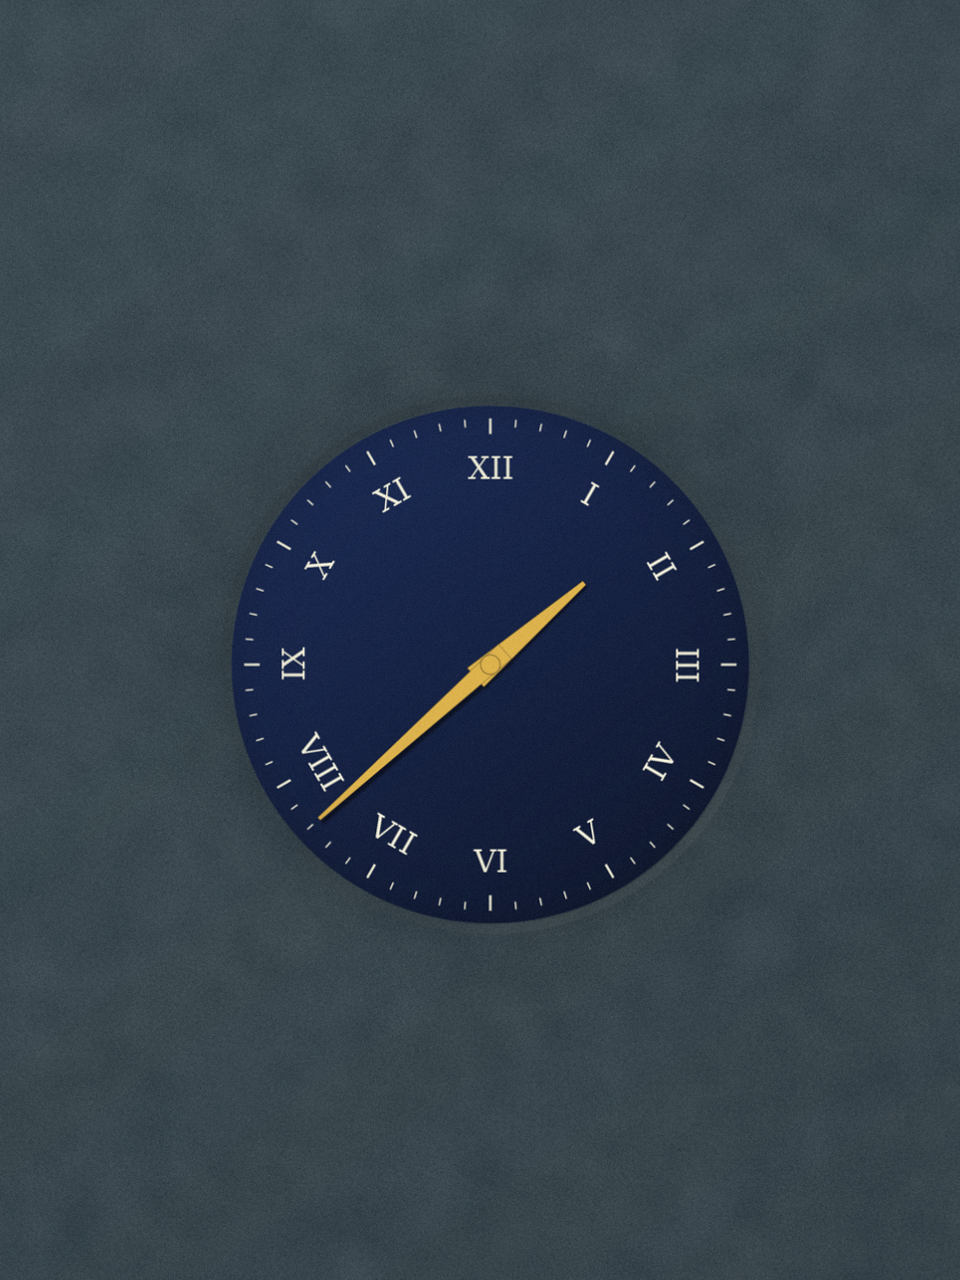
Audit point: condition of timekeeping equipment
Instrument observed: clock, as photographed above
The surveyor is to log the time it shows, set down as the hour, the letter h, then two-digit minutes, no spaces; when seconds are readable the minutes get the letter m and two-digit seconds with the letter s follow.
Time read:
1h38
